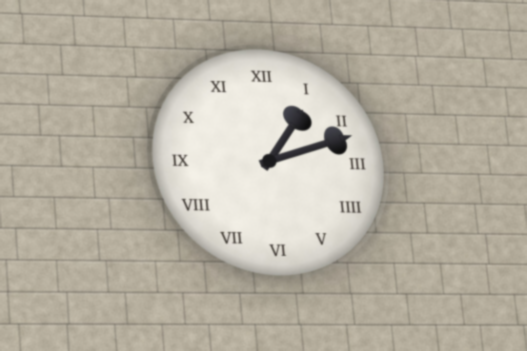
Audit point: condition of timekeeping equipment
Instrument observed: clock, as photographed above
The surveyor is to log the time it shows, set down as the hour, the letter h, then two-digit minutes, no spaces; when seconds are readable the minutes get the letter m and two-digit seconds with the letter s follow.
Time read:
1h12
